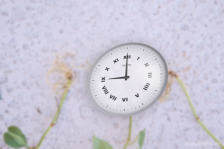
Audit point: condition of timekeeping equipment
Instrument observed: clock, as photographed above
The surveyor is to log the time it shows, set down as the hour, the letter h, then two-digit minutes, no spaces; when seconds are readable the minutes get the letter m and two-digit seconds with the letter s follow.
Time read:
9h00
